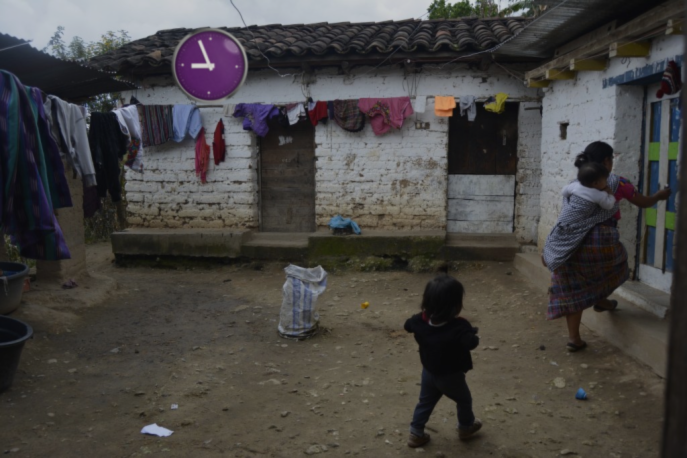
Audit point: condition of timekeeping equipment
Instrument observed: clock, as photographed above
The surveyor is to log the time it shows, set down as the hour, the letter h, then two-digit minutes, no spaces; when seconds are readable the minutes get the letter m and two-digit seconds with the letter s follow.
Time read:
8h56
